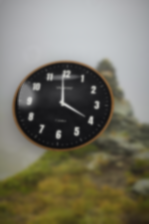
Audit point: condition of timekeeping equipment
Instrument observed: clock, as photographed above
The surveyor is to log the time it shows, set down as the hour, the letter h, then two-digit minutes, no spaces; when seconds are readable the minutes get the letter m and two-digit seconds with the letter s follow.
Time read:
3h59
